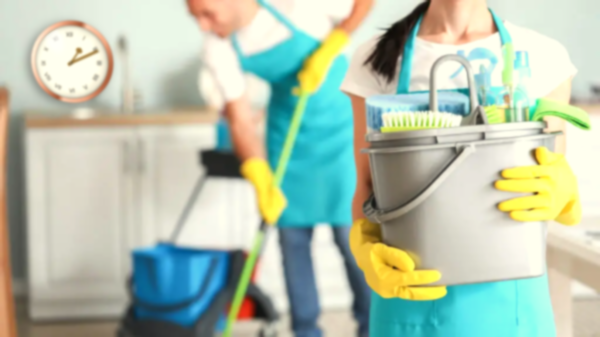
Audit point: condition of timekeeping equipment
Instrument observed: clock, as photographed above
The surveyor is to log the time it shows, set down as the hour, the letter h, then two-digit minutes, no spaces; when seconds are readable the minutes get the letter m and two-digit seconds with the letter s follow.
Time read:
1h11
